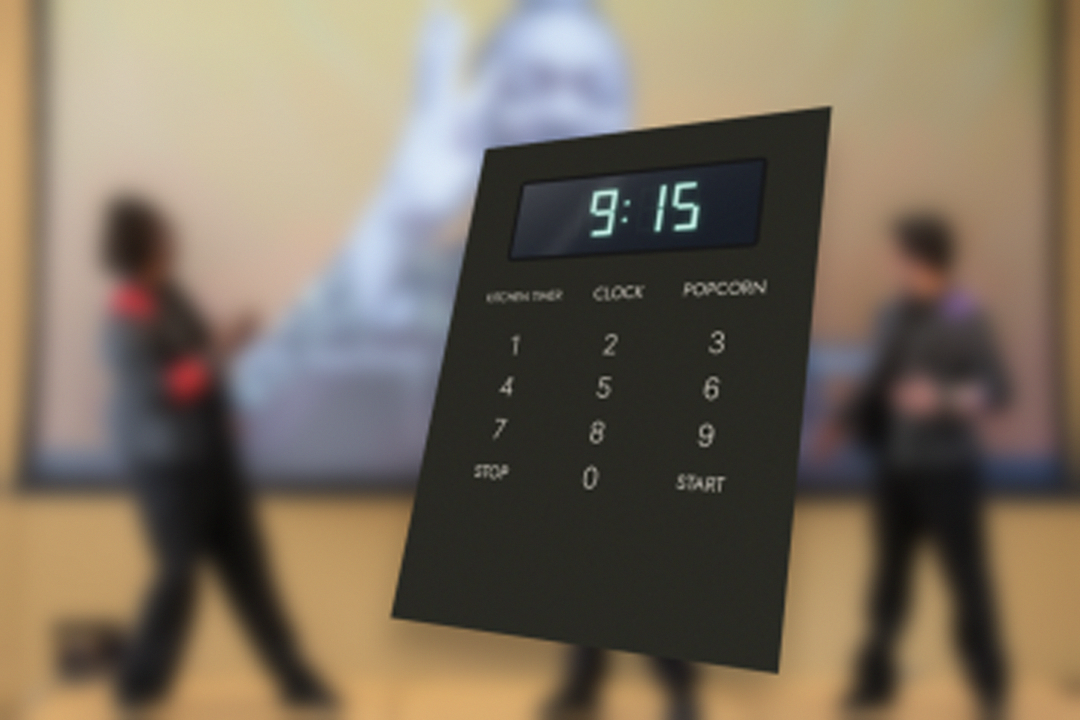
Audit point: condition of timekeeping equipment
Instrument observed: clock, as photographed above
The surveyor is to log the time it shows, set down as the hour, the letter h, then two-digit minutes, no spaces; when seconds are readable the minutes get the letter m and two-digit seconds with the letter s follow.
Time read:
9h15
